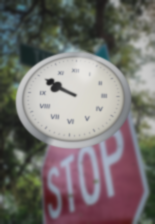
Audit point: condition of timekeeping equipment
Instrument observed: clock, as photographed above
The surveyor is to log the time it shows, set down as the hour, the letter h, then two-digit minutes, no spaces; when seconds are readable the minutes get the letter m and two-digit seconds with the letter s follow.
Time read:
9h50
